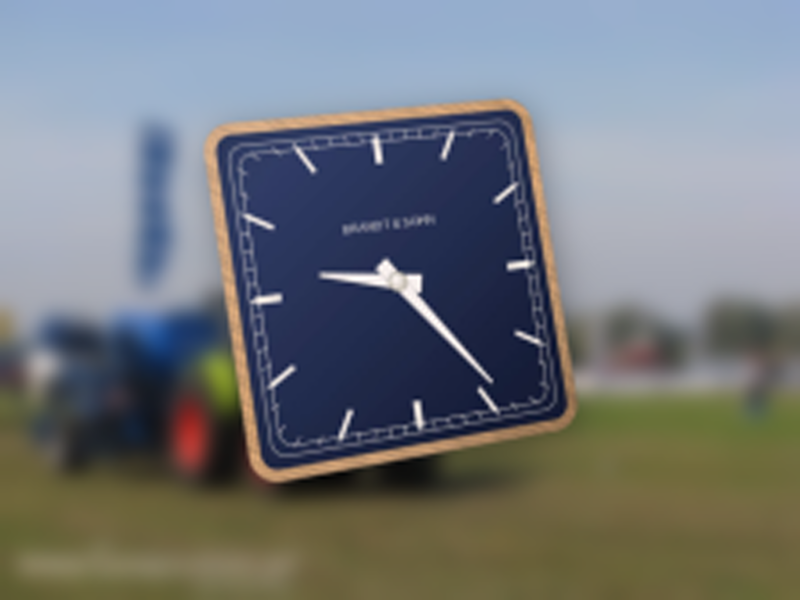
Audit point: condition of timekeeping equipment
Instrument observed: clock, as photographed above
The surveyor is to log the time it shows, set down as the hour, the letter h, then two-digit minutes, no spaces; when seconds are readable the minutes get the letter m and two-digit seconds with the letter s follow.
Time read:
9h24
